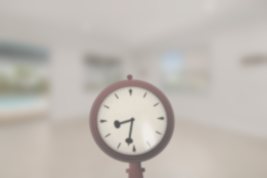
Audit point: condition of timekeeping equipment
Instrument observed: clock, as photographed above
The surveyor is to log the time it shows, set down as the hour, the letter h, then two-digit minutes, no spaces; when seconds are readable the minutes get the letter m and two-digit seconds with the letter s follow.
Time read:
8h32
